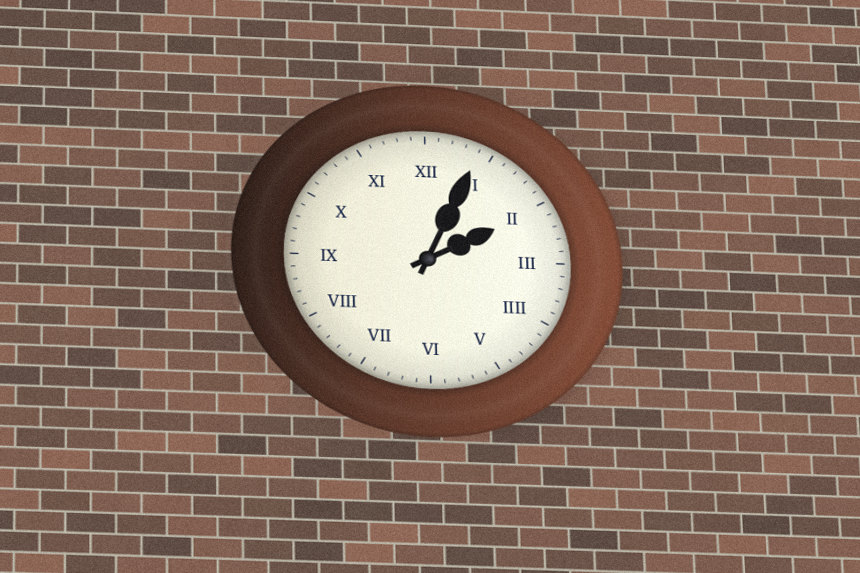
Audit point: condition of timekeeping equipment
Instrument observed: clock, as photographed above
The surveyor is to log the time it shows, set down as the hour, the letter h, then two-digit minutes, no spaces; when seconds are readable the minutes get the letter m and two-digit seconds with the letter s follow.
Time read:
2h04
